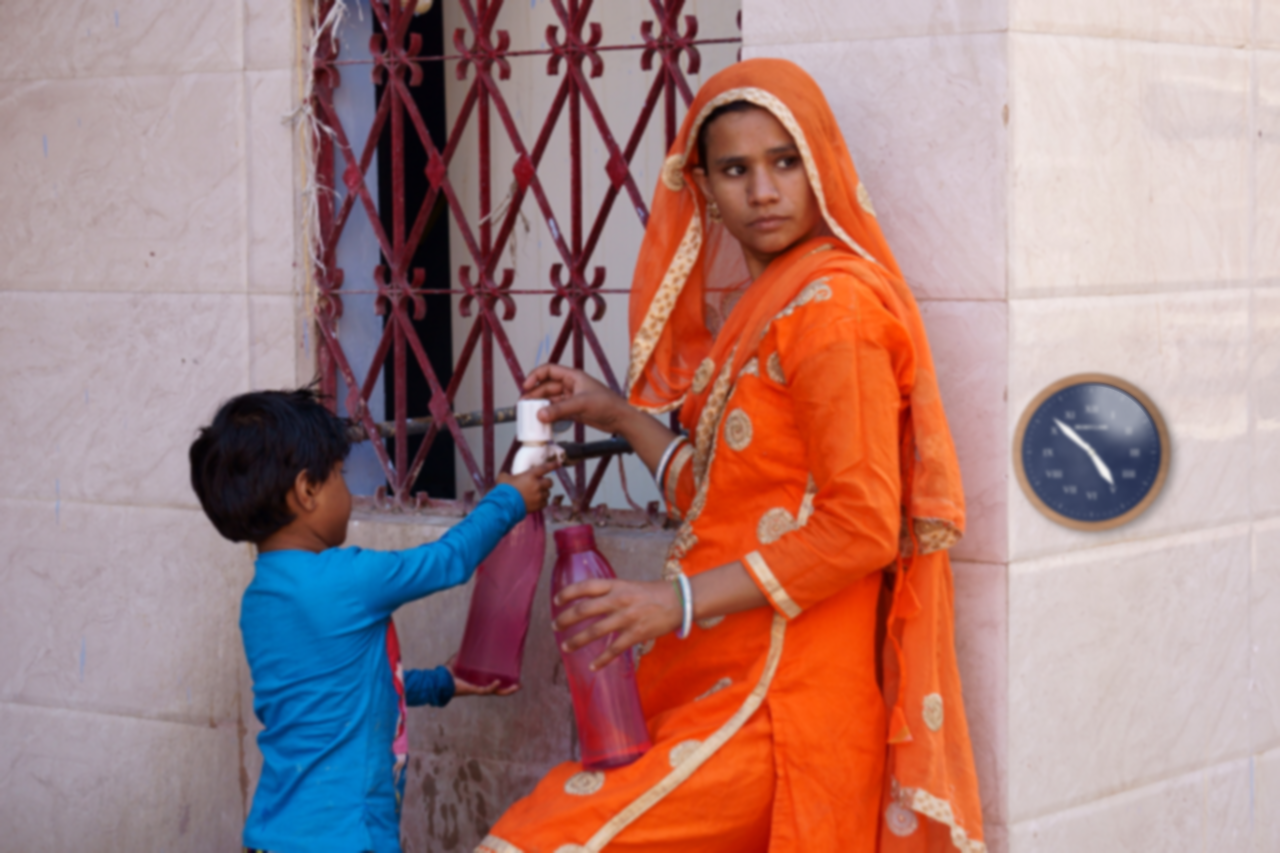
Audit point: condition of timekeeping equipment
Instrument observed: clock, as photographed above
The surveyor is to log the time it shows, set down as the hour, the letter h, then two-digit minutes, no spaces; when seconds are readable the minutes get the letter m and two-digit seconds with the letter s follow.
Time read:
4h52
